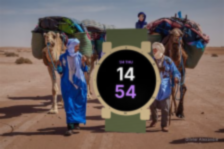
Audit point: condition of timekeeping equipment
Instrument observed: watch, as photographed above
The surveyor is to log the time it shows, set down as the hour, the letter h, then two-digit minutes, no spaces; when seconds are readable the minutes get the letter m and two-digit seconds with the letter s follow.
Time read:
14h54
